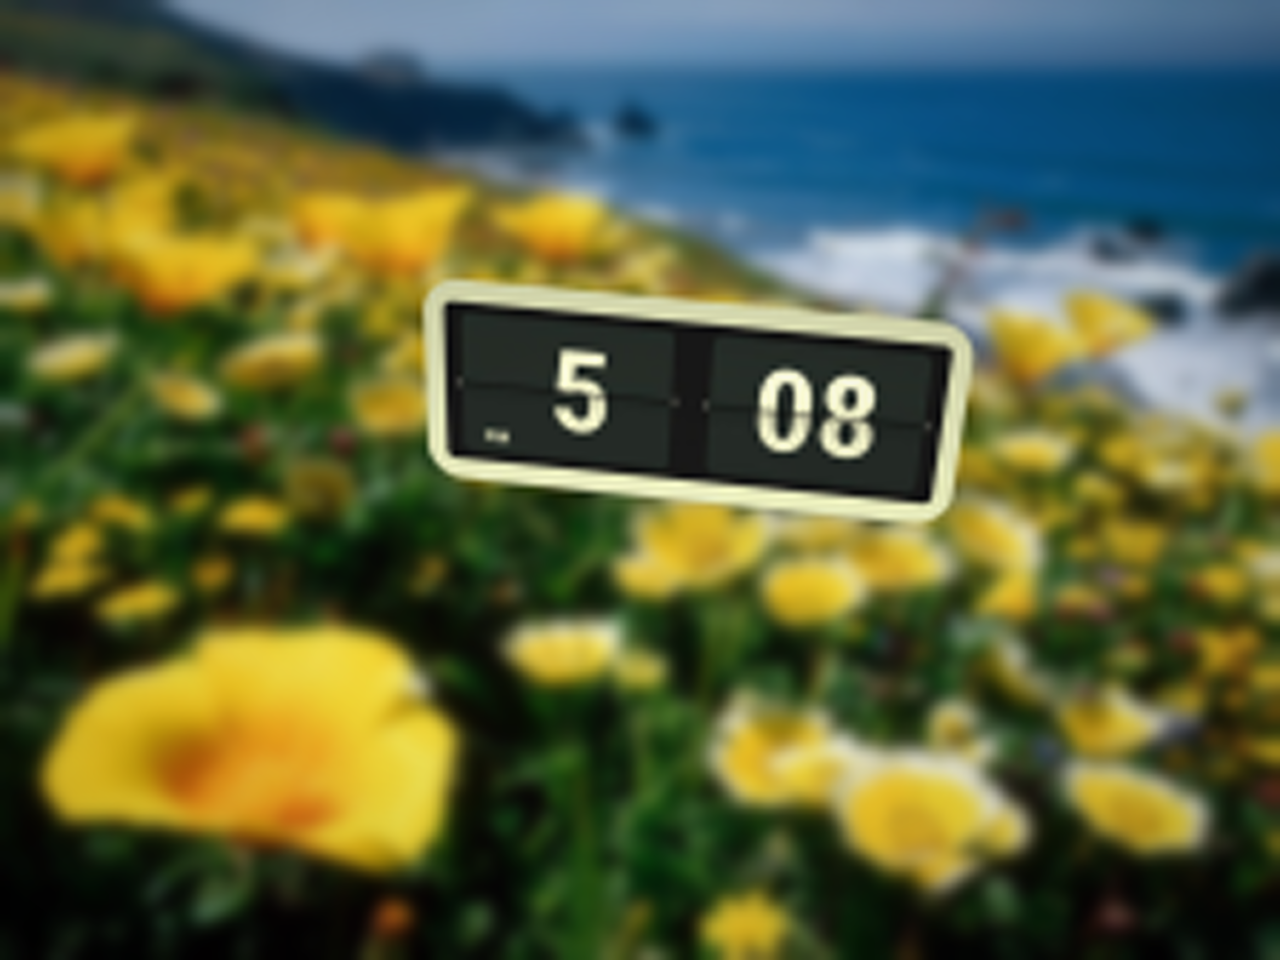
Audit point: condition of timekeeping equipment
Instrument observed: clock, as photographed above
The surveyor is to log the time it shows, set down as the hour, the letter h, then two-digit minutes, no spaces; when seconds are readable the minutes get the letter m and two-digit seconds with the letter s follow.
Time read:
5h08
